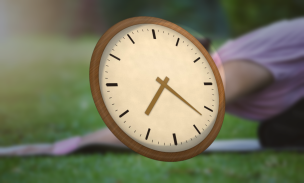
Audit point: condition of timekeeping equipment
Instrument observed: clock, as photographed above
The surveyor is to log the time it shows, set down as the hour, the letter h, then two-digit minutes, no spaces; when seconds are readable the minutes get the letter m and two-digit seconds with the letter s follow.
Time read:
7h22
